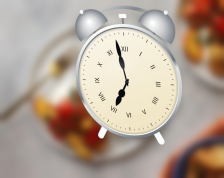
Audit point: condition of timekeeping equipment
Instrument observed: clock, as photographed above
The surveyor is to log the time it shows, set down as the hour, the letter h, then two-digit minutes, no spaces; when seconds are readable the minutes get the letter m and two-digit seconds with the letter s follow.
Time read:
6h58
